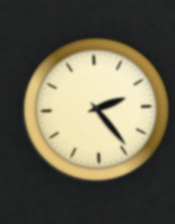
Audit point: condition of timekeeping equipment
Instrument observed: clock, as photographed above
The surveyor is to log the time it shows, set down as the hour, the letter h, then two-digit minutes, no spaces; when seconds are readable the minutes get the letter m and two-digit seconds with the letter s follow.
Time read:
2h24
